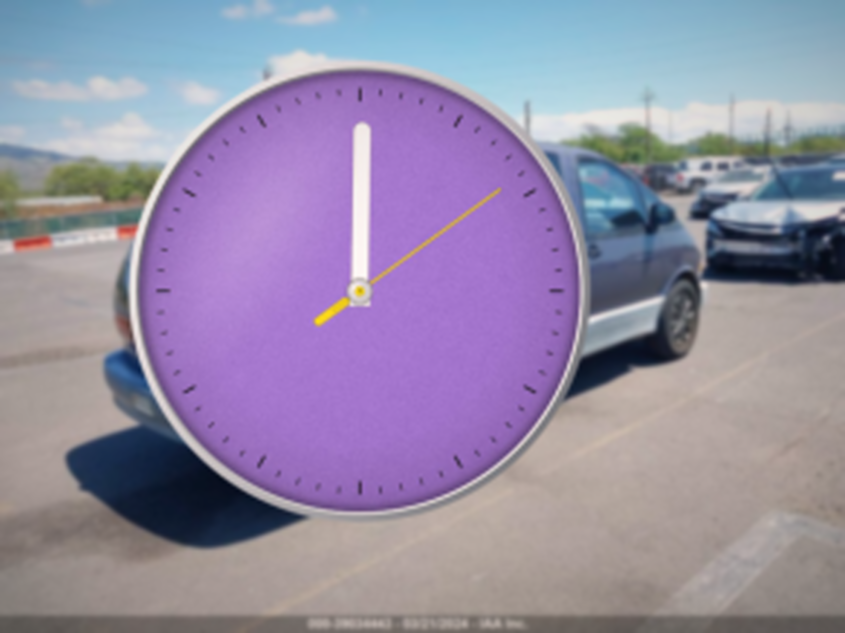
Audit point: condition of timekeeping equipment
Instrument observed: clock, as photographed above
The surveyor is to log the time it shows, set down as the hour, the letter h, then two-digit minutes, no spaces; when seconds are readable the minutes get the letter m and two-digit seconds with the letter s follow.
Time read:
12h00m09s
